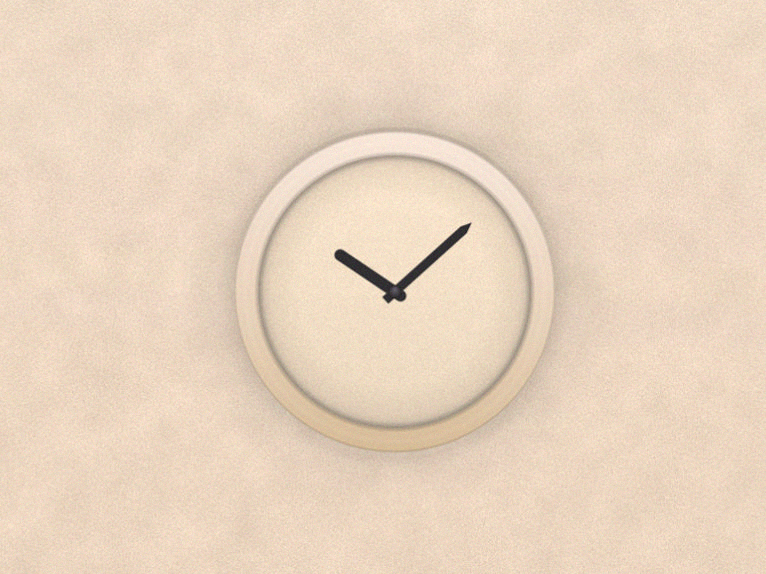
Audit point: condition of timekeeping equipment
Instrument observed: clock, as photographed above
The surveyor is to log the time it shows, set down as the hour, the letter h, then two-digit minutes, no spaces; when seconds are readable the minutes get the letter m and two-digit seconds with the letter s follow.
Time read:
10h08
